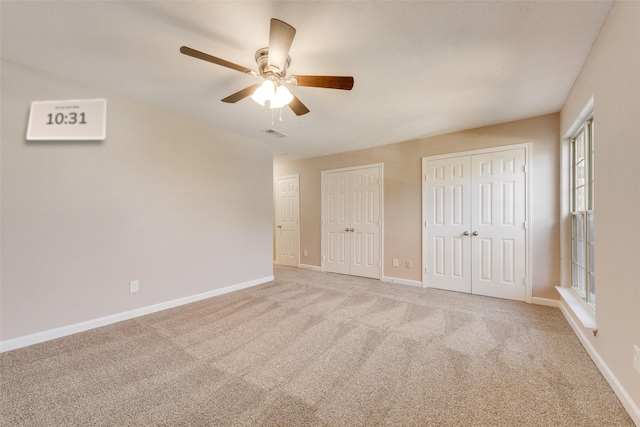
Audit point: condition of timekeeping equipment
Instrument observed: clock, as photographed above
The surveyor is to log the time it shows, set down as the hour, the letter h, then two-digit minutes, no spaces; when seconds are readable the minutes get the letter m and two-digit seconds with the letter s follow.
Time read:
10h31
